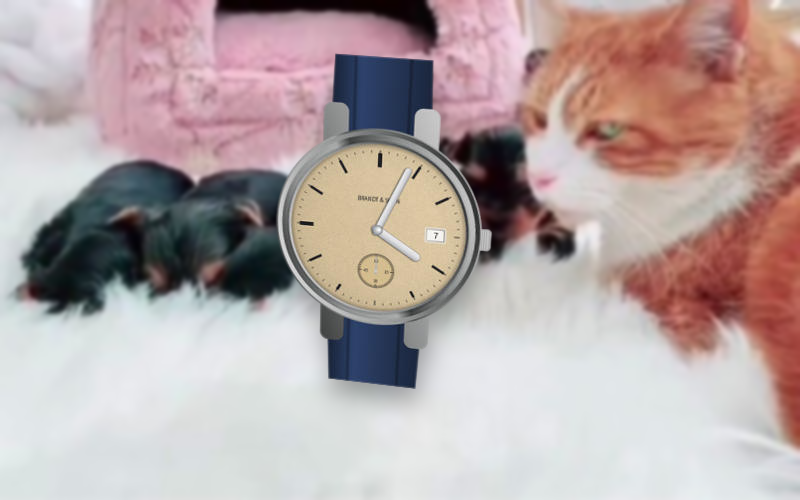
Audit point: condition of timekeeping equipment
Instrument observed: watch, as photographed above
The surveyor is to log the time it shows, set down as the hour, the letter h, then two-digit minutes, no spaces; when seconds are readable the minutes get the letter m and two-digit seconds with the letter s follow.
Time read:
4h04
